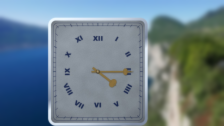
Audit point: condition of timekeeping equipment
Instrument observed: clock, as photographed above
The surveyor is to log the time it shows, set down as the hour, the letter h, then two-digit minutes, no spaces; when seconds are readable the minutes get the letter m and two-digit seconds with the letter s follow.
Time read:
4h15
